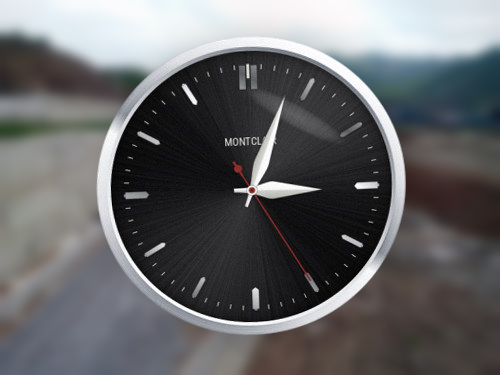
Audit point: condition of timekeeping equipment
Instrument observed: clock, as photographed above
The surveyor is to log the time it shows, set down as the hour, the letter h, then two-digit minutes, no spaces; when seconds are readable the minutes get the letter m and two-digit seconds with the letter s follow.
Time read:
3h03m25s
